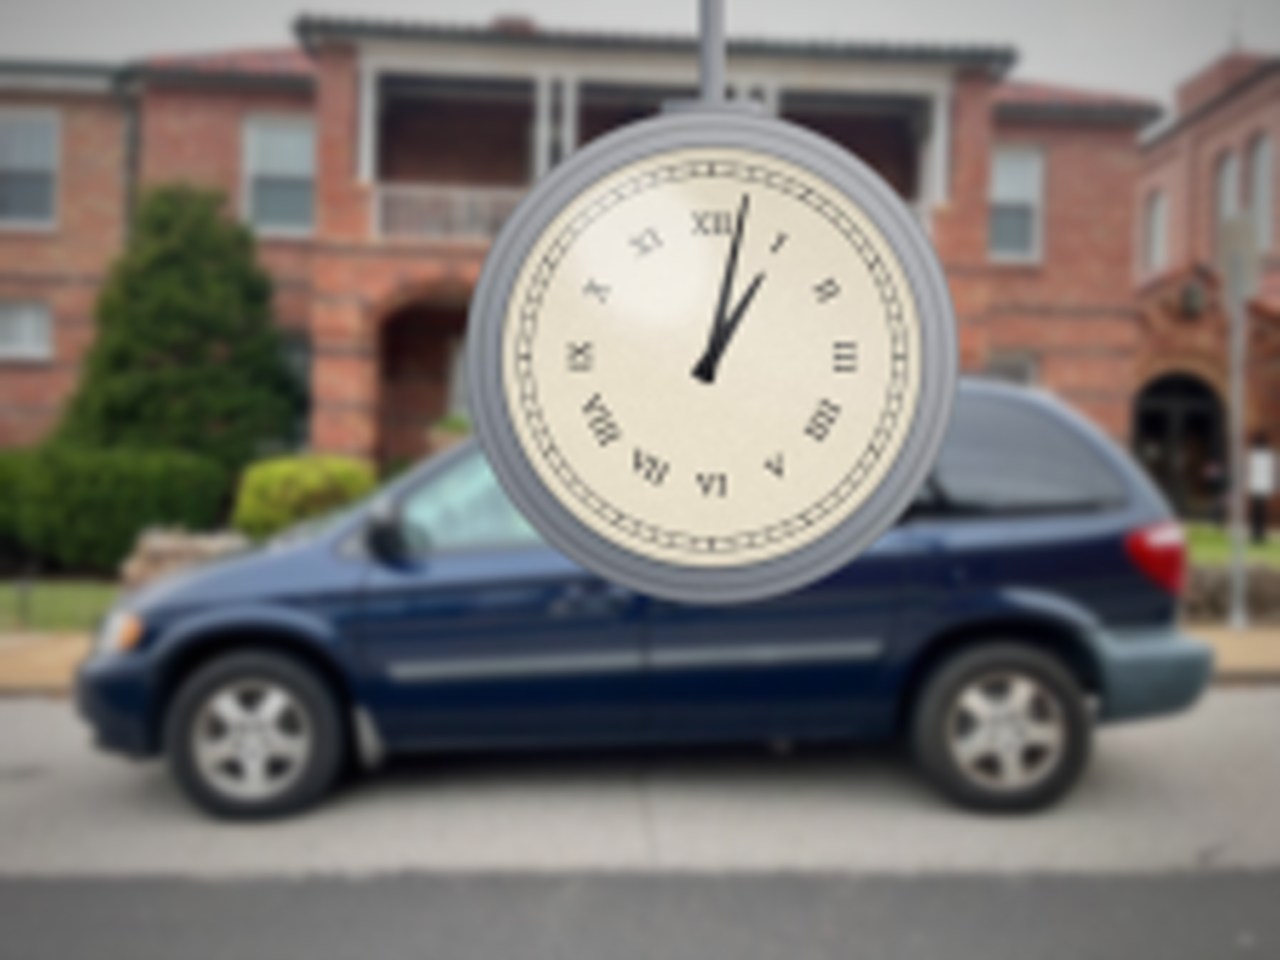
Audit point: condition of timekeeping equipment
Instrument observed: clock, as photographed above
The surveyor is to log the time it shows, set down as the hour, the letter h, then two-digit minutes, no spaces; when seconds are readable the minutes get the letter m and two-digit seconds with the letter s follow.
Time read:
1h02
